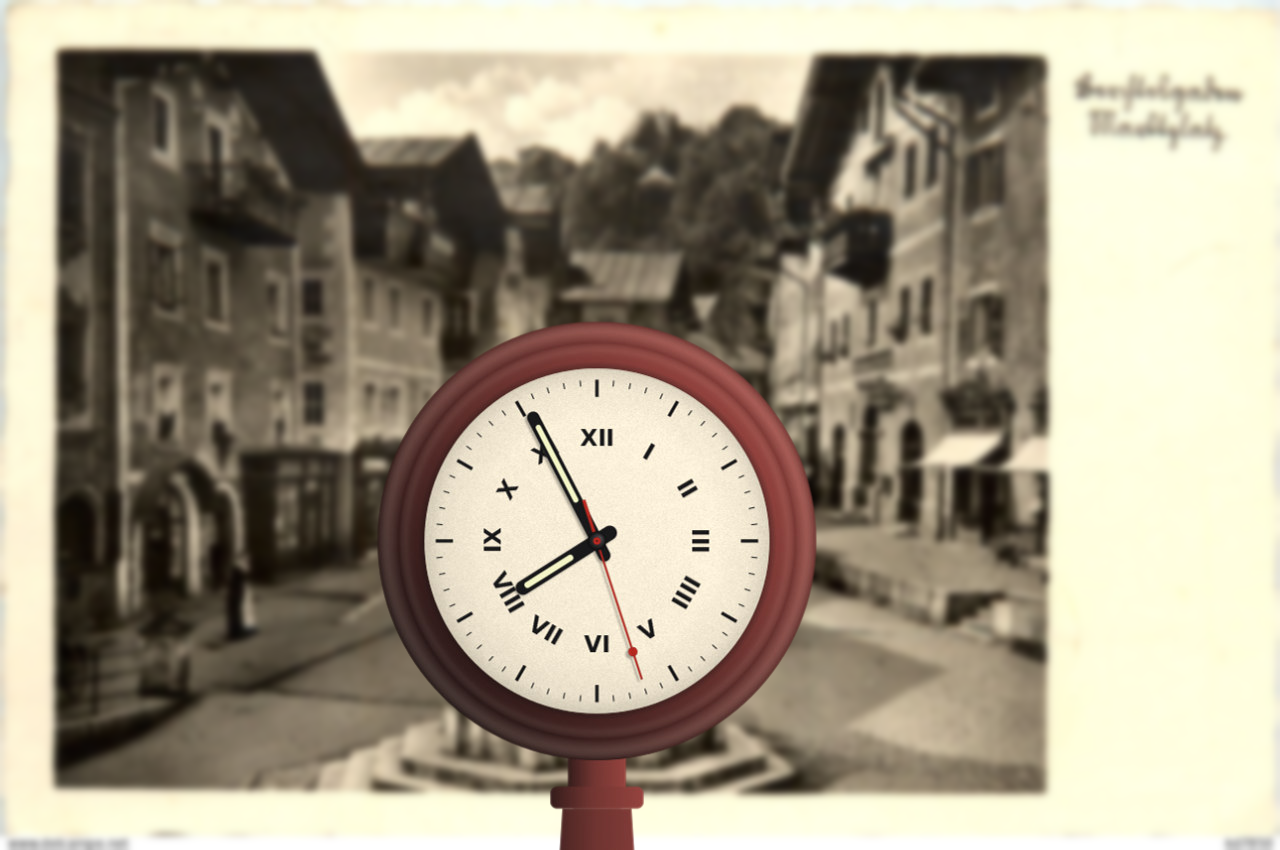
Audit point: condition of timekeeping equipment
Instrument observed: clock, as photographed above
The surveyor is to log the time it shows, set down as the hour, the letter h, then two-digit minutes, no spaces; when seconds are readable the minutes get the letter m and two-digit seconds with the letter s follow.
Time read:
7h55m27s
